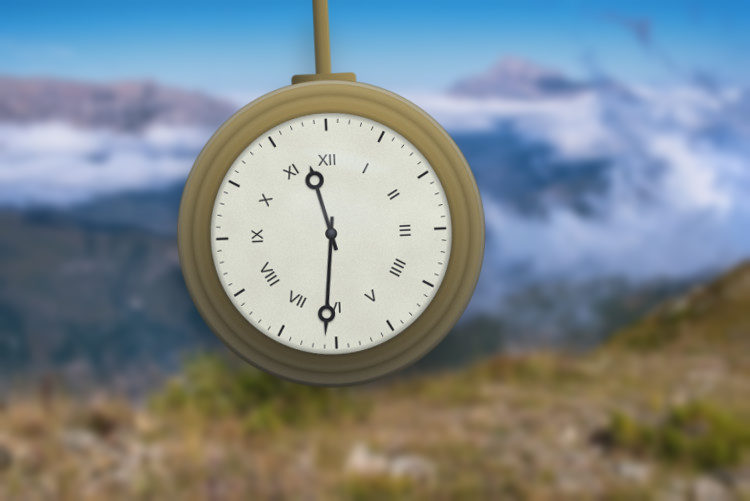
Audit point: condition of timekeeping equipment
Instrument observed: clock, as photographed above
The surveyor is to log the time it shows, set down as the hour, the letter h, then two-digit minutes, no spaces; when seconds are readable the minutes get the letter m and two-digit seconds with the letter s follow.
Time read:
11h31
